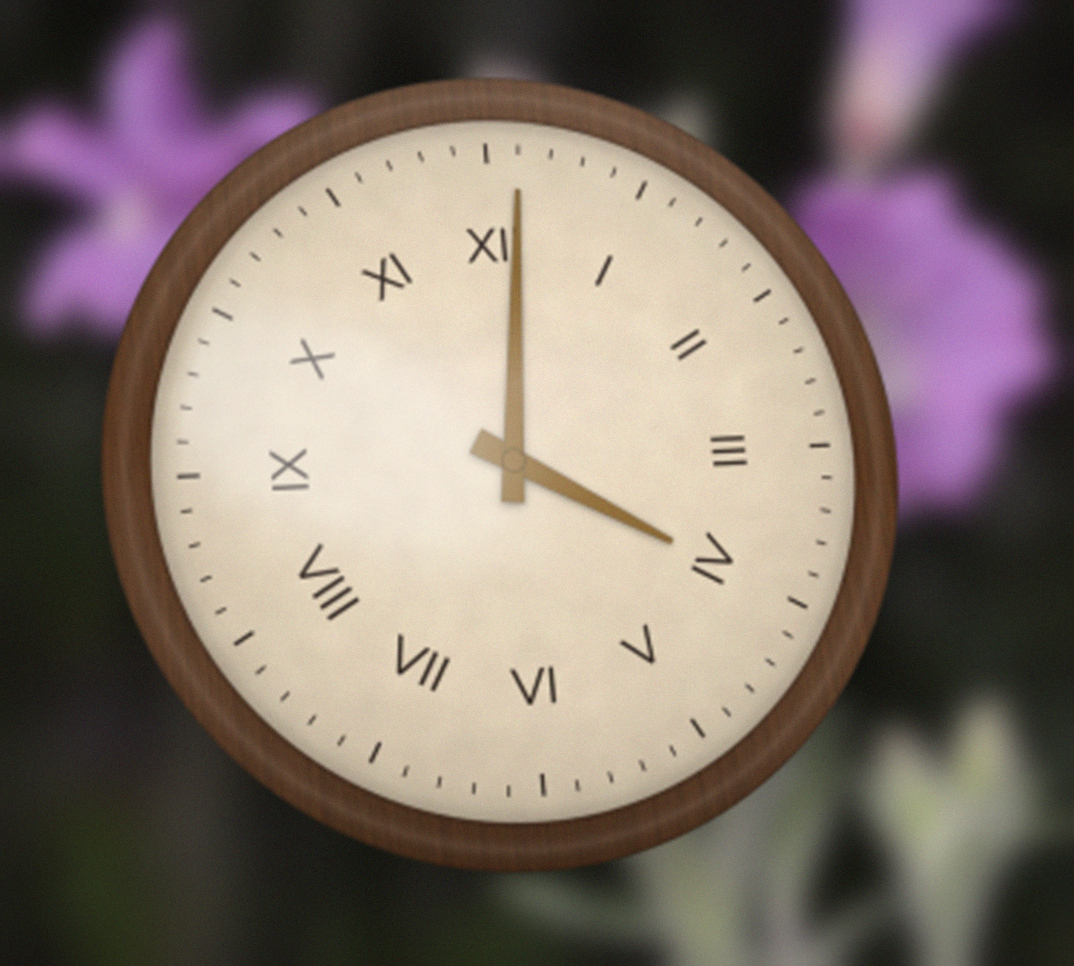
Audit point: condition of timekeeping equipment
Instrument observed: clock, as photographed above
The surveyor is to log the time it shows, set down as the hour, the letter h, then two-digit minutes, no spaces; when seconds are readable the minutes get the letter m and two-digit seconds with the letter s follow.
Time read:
4h01
